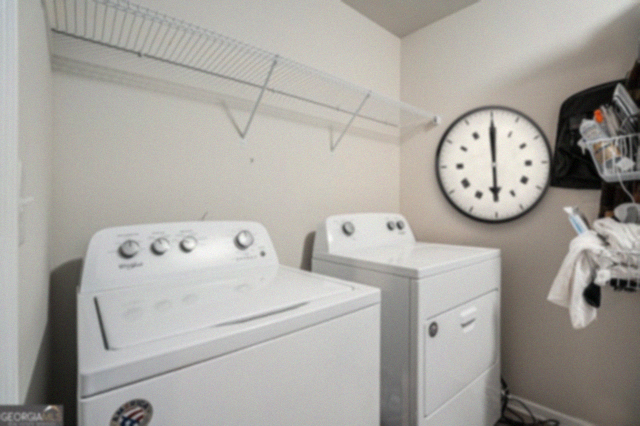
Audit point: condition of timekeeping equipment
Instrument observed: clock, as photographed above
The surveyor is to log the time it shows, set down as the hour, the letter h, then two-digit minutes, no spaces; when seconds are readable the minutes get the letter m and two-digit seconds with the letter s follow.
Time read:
6h00
